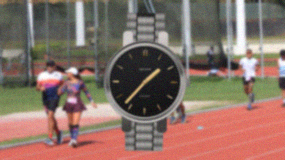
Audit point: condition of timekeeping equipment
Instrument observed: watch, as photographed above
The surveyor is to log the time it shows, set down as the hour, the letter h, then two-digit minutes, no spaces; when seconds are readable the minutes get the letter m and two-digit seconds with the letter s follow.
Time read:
1h37
